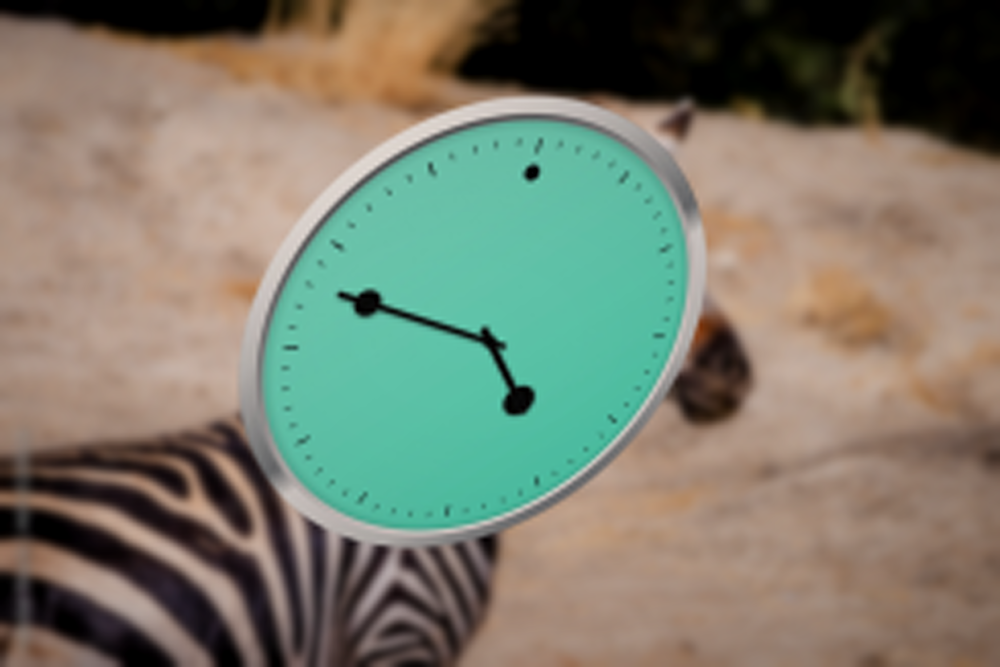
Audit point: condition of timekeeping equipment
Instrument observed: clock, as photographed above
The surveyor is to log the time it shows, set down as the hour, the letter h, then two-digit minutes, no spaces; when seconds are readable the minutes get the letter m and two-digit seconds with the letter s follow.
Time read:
4h48
